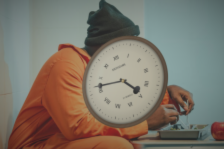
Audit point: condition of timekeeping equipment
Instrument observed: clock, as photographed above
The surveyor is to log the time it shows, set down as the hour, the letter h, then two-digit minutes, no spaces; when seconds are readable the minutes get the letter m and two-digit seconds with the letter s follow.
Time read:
4h47
